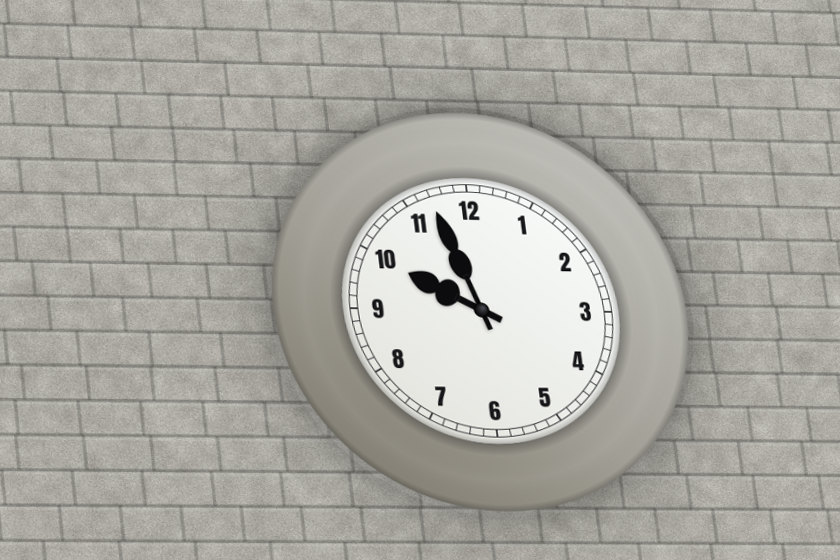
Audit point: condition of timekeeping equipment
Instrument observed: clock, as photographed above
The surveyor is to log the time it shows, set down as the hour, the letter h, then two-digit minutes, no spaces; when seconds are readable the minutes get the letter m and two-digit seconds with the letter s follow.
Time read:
9h57
